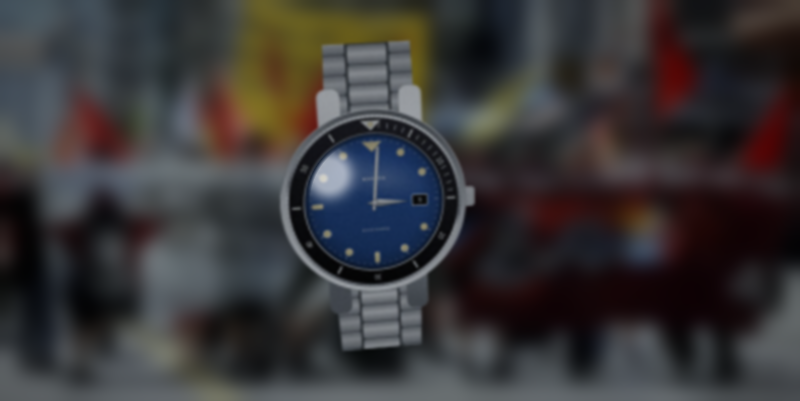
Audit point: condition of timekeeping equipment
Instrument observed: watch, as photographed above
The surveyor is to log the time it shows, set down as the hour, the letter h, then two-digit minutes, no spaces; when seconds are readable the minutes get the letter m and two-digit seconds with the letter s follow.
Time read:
3h01
